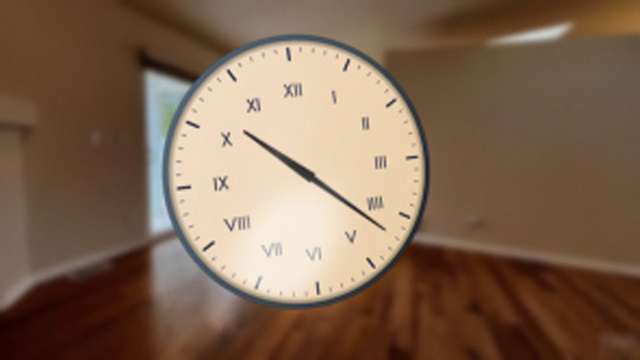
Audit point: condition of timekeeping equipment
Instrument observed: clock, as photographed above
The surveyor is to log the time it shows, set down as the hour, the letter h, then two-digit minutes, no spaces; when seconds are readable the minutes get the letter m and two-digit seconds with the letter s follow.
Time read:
10h22
